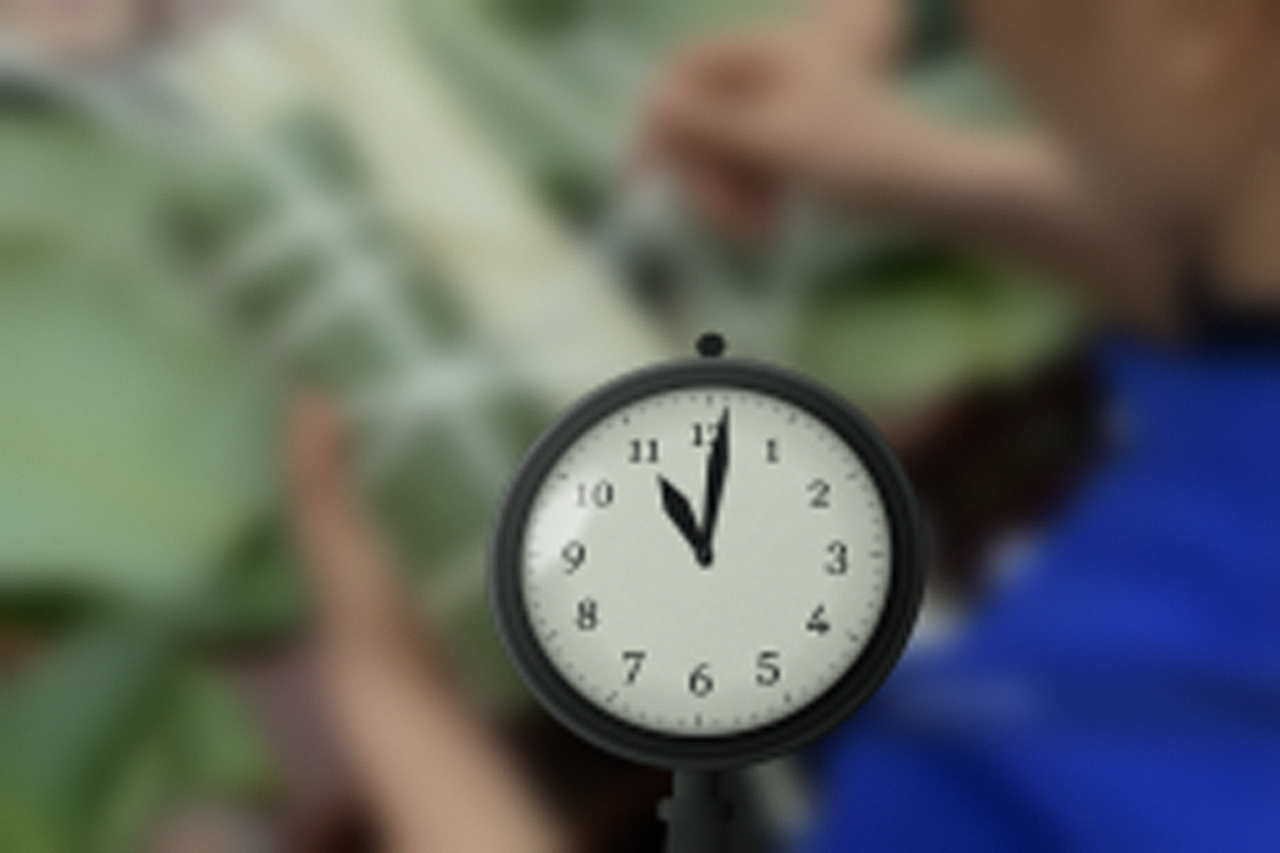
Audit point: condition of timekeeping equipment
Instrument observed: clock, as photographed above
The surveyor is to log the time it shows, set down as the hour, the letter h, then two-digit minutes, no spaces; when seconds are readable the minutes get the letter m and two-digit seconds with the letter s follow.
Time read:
11h01
